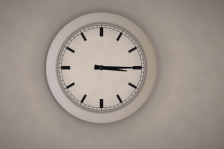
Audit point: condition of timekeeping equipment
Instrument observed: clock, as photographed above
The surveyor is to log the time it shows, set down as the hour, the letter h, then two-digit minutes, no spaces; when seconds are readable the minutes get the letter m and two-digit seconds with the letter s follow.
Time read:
3h15
